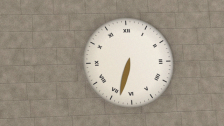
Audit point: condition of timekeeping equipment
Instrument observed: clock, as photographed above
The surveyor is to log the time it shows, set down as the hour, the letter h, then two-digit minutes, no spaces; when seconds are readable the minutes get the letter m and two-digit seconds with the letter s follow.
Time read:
6h33
